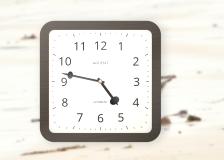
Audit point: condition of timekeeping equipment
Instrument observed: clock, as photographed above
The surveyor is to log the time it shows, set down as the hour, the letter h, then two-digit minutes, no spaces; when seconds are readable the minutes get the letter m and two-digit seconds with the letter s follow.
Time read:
4h47
